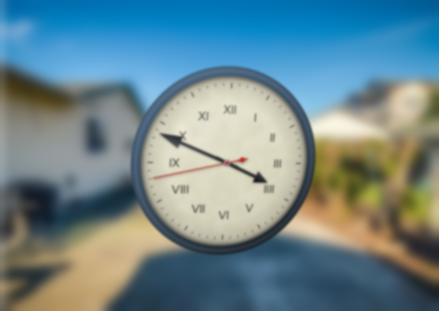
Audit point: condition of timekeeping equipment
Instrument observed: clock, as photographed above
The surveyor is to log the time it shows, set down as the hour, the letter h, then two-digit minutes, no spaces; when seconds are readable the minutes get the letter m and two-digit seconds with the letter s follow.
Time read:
3h48m43s
